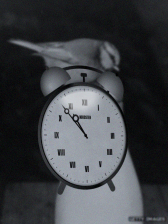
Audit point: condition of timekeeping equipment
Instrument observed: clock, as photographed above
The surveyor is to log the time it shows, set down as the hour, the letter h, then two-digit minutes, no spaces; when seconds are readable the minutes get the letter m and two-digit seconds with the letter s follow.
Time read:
10h53
